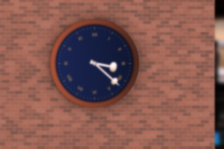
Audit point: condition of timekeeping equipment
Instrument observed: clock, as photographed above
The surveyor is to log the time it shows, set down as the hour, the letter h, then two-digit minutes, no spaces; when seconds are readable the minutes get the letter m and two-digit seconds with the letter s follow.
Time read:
3h22
